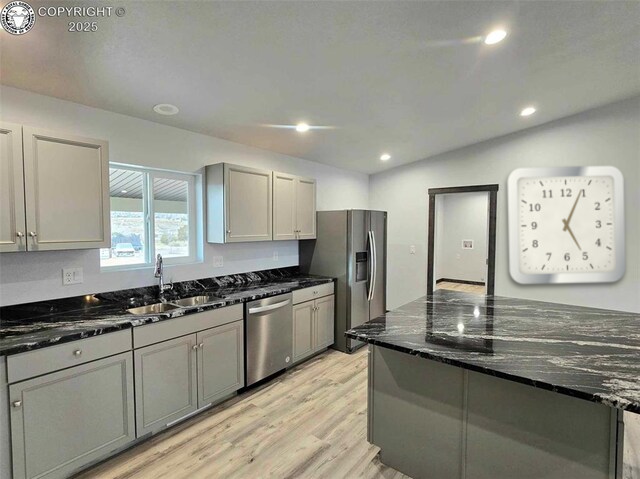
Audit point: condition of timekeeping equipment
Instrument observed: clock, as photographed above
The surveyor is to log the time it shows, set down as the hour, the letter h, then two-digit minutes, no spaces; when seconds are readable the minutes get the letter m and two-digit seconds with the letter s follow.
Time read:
5h04
